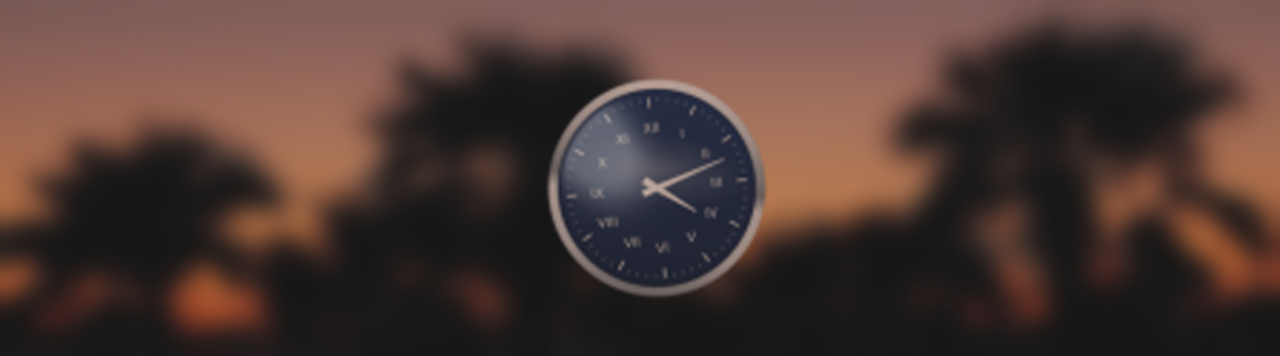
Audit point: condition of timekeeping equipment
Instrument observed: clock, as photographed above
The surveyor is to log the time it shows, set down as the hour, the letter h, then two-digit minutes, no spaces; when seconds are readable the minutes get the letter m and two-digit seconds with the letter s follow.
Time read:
4h12
